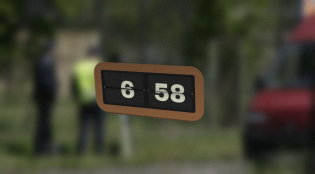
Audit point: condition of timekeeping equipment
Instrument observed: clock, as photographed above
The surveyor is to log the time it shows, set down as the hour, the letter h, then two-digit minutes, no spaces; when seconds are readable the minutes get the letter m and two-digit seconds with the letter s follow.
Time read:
6h58
